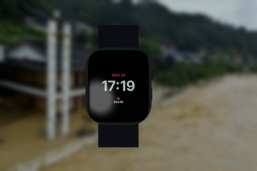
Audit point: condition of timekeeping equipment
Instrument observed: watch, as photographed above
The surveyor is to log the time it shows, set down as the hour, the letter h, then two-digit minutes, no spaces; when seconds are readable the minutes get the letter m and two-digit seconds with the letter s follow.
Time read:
17h19
